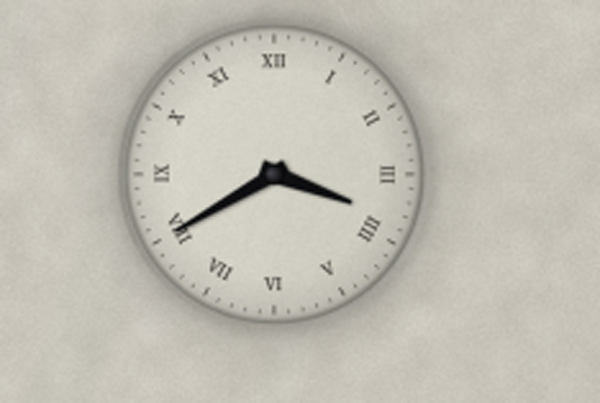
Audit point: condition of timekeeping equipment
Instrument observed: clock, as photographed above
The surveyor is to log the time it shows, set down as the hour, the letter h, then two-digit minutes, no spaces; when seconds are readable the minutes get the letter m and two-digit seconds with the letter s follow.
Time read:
3h40
